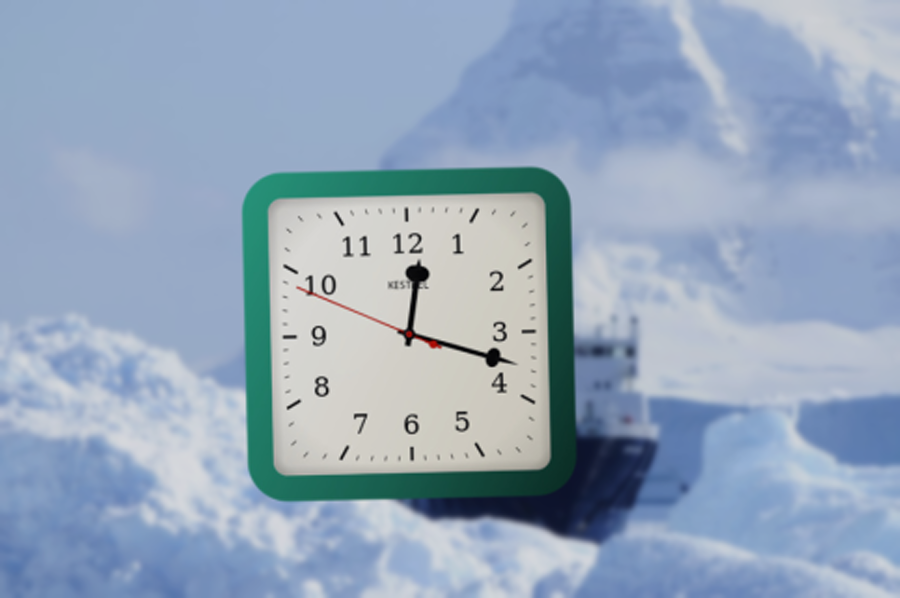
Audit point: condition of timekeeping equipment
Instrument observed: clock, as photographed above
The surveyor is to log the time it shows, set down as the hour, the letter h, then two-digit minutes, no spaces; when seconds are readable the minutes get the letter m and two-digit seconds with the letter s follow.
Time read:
12h17m49s
